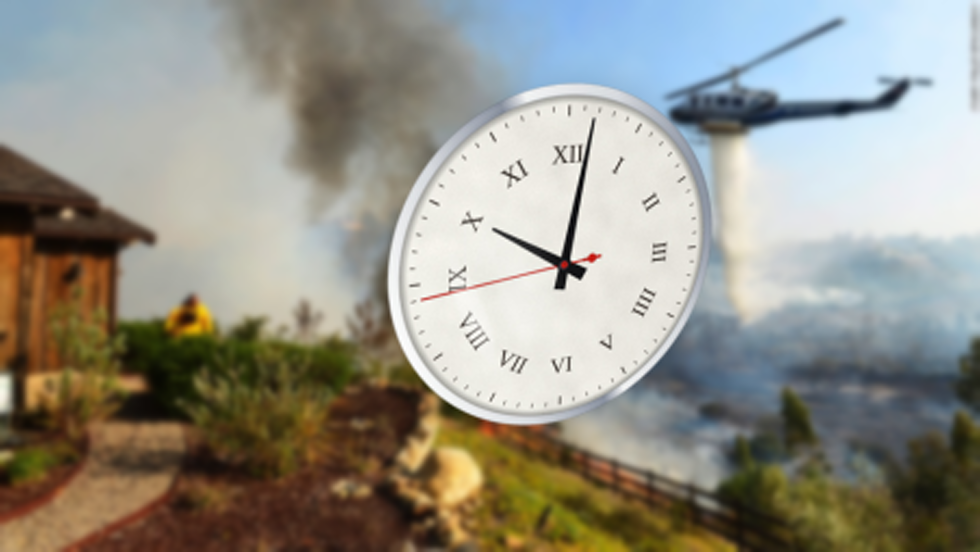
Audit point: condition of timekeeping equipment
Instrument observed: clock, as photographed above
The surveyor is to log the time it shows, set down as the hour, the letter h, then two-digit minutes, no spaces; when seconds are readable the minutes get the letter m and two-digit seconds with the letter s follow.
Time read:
10h01m44s
